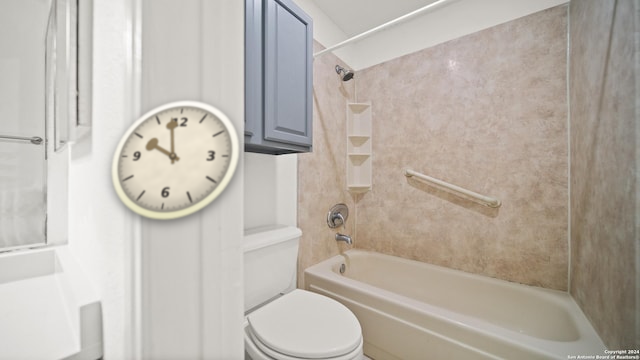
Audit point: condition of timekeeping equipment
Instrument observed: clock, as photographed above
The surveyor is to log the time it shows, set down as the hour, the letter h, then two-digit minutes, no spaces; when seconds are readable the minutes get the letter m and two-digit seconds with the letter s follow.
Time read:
9h58
